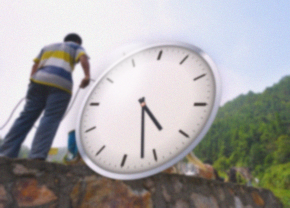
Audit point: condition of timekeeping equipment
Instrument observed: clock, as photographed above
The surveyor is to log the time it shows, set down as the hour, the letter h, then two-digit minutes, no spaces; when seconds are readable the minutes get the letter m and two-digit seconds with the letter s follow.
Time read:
4h27
